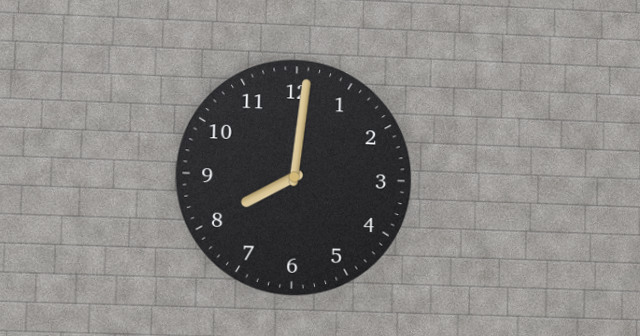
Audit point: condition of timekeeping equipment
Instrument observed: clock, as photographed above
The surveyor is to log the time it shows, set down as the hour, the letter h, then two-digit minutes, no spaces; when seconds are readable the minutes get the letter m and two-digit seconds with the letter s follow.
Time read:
8h01
